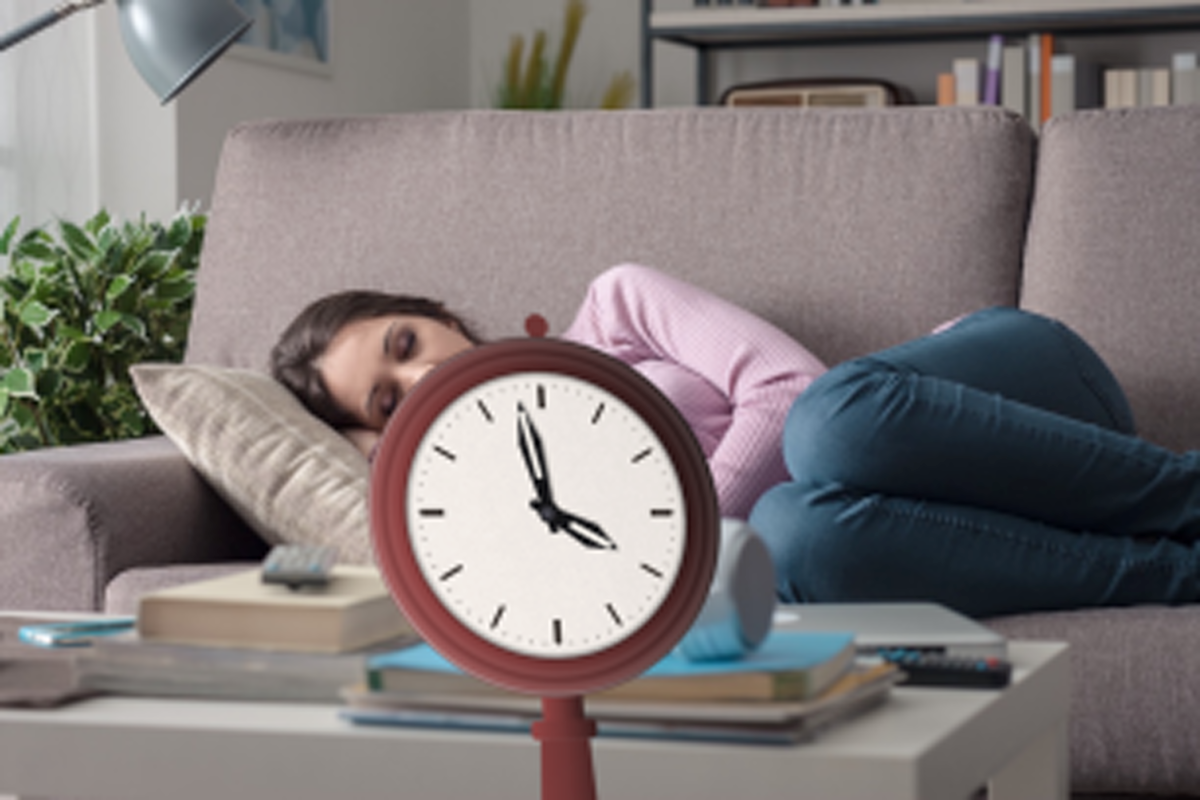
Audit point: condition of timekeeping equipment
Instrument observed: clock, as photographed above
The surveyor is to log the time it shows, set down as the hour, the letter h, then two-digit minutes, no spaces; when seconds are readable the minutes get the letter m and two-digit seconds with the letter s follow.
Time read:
3h58
